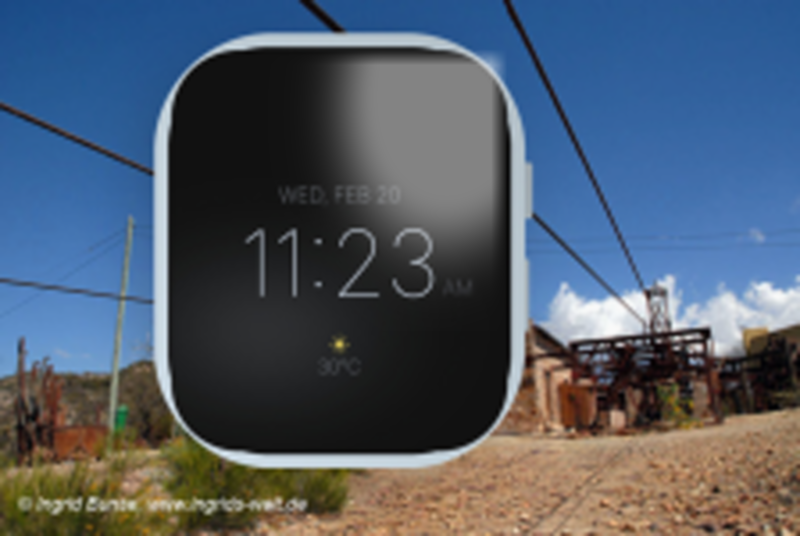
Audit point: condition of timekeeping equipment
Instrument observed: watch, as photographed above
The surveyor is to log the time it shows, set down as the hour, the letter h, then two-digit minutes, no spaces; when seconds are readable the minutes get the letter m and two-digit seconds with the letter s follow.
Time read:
11h23
